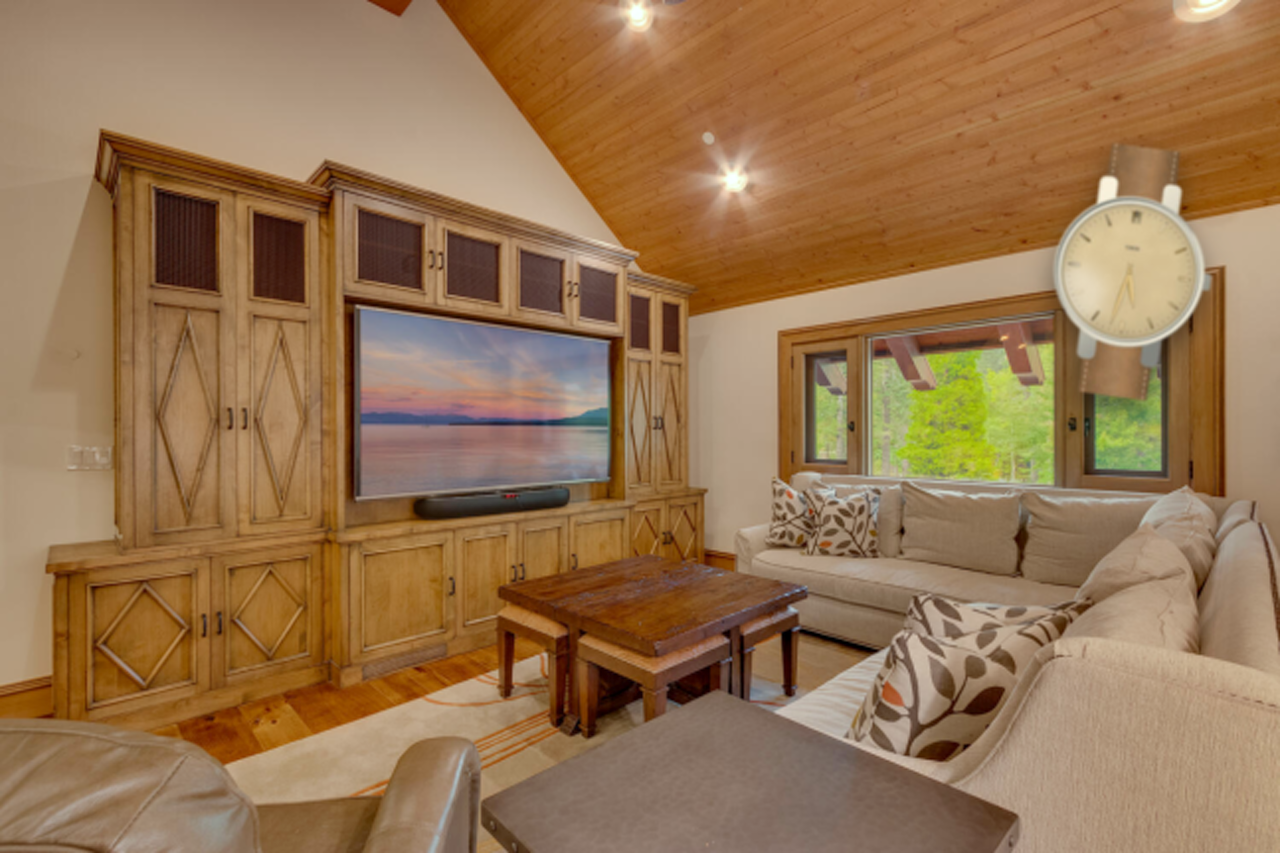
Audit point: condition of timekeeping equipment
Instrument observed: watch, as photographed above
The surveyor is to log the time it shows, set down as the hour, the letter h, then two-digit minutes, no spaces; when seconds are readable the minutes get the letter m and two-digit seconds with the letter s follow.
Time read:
5h32
